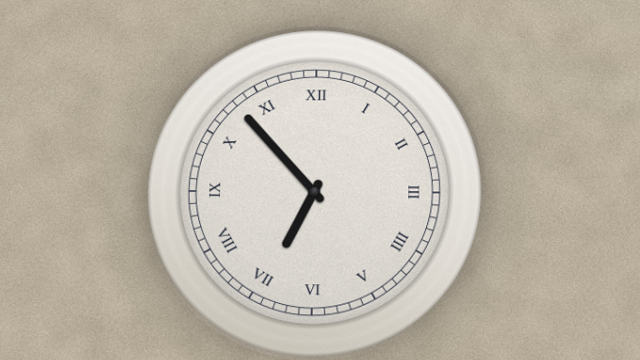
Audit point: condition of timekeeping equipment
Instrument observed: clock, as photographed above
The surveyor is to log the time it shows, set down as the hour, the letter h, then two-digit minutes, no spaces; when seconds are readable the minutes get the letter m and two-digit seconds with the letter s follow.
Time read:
6h53
